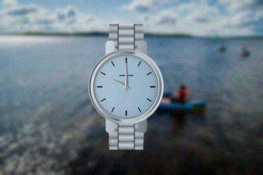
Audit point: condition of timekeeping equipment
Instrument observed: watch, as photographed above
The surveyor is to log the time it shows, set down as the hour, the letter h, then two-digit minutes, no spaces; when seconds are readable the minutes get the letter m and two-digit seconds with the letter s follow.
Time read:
10h00
